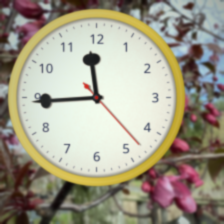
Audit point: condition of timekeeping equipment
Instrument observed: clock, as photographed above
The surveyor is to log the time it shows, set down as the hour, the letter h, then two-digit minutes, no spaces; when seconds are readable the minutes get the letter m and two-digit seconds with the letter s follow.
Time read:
11h44m23s
